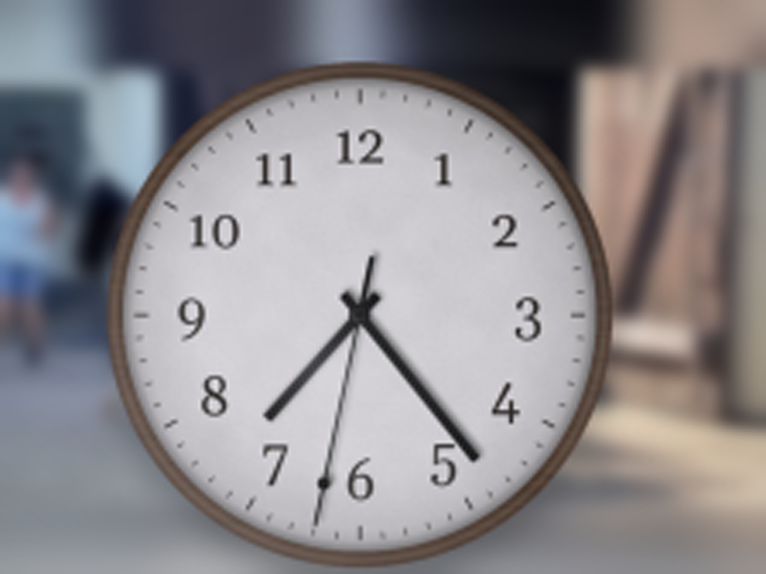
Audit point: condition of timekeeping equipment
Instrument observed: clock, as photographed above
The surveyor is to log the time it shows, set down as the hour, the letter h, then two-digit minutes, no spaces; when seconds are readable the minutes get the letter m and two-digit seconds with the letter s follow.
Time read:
7h23m32s
